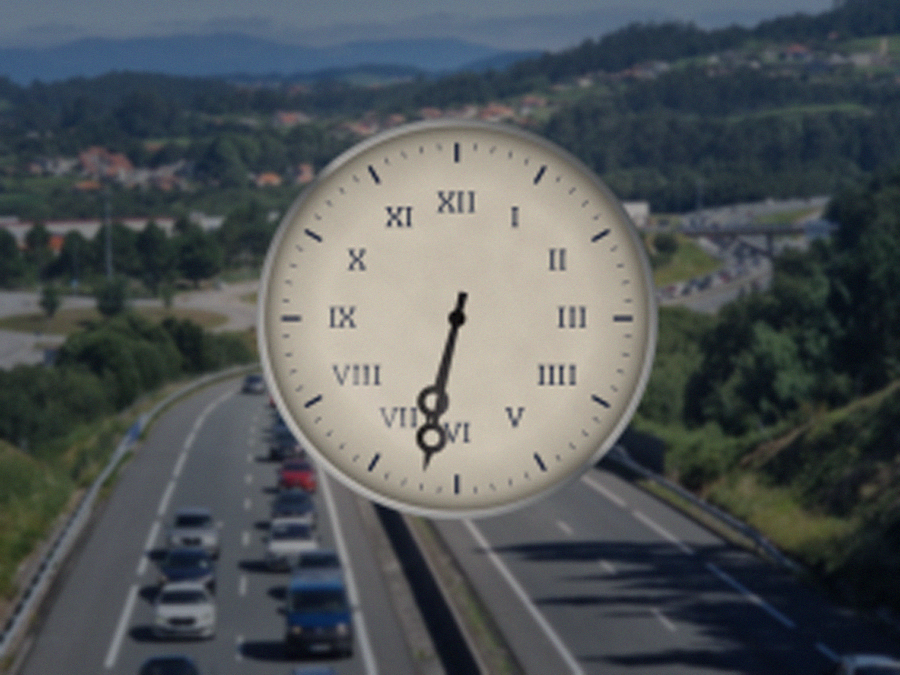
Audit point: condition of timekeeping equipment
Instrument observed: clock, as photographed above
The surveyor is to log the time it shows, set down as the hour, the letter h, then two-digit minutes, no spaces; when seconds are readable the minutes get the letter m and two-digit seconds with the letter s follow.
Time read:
6h32
